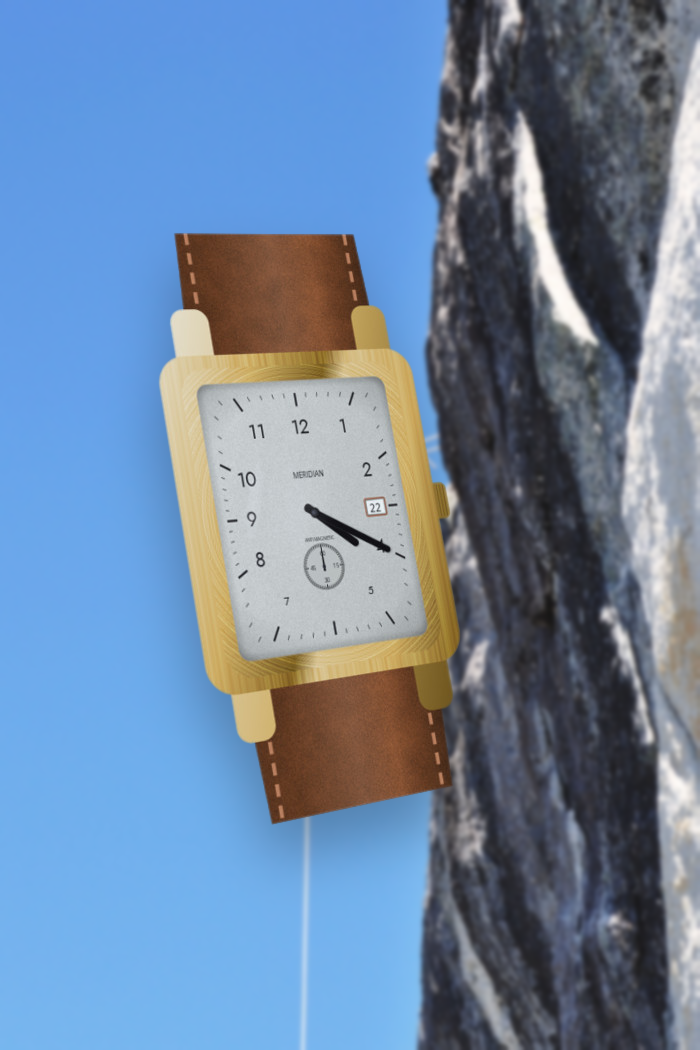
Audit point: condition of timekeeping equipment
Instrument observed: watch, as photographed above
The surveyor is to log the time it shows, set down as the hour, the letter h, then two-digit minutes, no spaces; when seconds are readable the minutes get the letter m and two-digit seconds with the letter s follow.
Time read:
4h20
